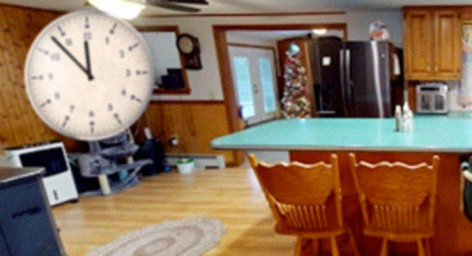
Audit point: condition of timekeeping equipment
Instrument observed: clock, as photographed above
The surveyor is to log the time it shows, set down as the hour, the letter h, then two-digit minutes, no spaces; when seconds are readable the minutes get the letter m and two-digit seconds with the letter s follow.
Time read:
11h53
